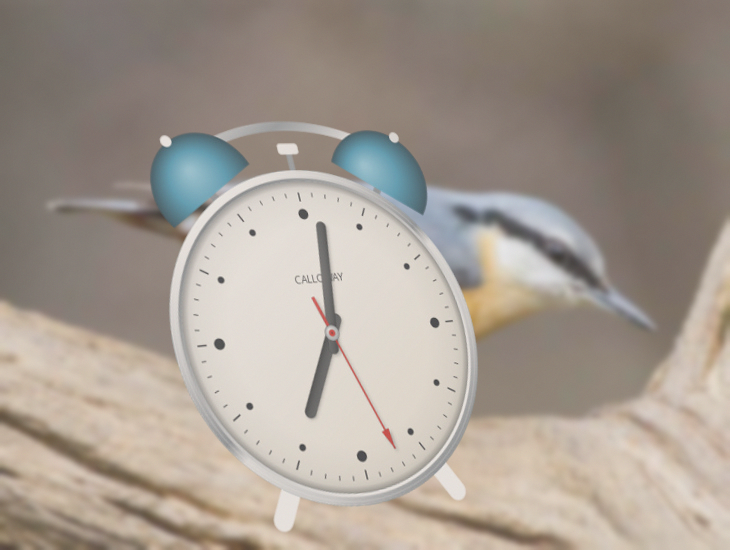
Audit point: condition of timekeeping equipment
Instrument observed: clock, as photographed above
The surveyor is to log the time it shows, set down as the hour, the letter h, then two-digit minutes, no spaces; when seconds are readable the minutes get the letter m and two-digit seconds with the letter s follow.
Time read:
7h01m27s
